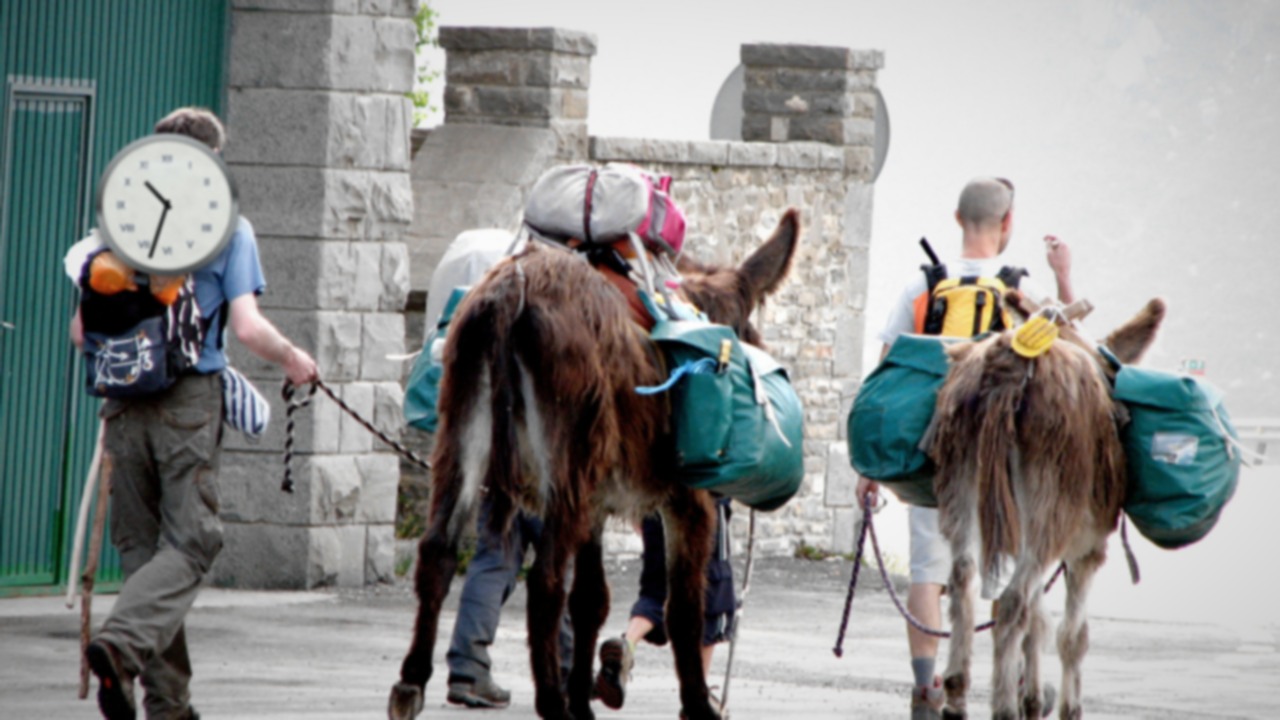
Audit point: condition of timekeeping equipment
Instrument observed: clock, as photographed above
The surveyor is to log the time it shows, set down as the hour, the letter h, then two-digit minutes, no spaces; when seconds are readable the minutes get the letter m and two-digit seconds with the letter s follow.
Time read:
10h33
